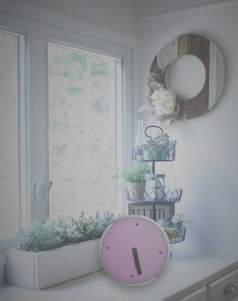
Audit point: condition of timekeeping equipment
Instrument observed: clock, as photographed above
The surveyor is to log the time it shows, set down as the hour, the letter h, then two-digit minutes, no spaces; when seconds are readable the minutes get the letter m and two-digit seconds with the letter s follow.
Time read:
5h27
